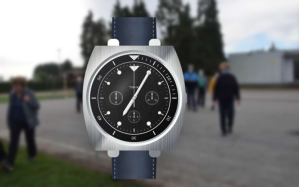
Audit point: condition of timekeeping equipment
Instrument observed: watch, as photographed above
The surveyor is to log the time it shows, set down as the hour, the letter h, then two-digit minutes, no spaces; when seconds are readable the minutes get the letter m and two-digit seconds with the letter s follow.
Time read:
7h05
